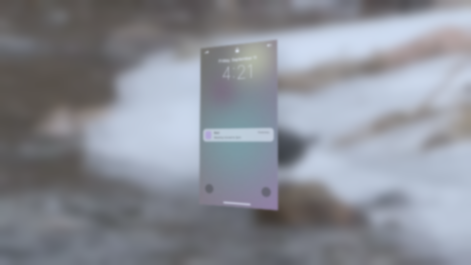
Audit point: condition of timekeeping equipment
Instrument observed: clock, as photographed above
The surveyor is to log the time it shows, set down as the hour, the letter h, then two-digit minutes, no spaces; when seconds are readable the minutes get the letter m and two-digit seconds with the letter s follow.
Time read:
4h21
